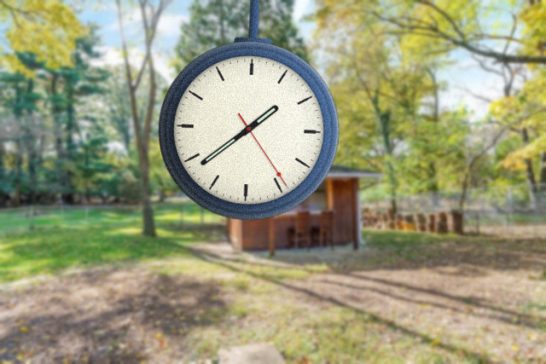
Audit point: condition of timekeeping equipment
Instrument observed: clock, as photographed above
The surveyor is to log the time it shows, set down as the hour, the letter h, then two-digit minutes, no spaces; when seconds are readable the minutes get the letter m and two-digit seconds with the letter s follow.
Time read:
1h38m24s
